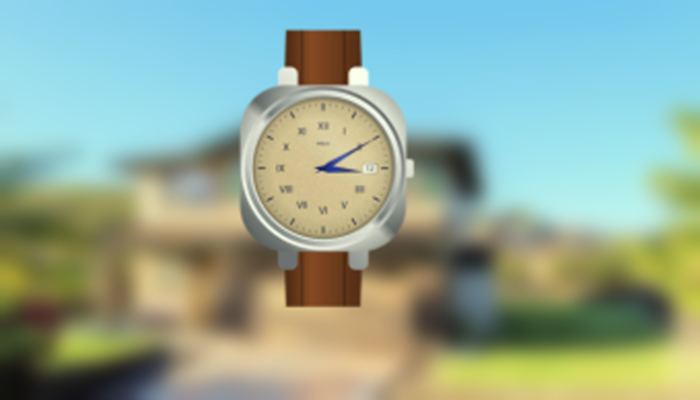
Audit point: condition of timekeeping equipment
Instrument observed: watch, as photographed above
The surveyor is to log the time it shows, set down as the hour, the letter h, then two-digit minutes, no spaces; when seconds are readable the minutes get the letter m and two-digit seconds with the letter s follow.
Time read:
3h10
